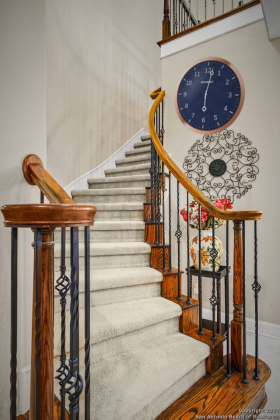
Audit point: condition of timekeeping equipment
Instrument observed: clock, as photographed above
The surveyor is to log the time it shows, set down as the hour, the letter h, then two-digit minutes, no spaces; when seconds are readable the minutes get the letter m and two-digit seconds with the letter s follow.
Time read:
6h02
